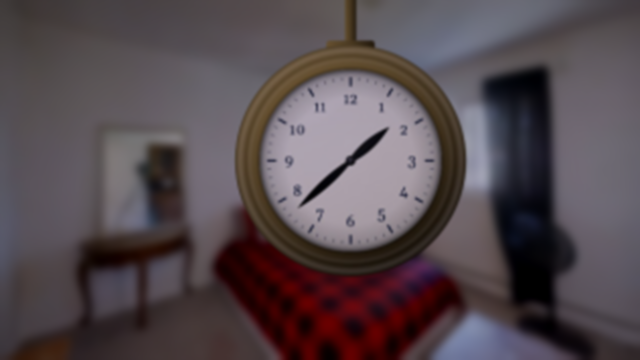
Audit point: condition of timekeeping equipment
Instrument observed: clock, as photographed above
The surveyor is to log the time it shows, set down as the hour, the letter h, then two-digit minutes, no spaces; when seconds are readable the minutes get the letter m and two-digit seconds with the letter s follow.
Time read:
1h38
